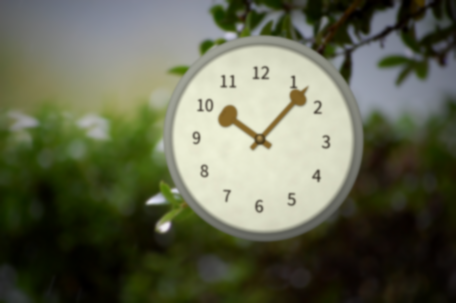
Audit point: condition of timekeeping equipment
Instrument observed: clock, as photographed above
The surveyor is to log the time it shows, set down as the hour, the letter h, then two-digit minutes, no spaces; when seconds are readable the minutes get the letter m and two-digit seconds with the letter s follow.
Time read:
10h07
